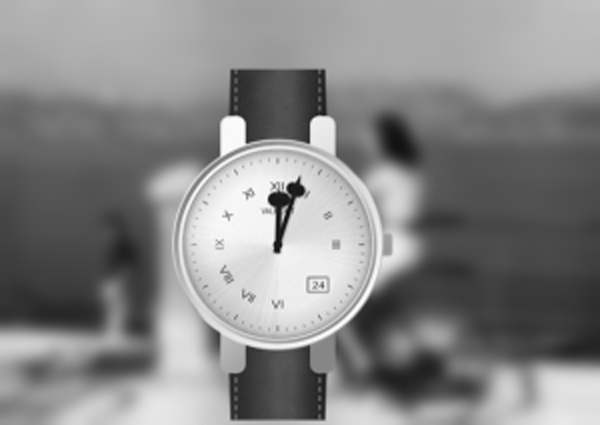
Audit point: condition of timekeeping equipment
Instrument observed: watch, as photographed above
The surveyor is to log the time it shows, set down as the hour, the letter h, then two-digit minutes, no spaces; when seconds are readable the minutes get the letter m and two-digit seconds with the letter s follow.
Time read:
12h03
